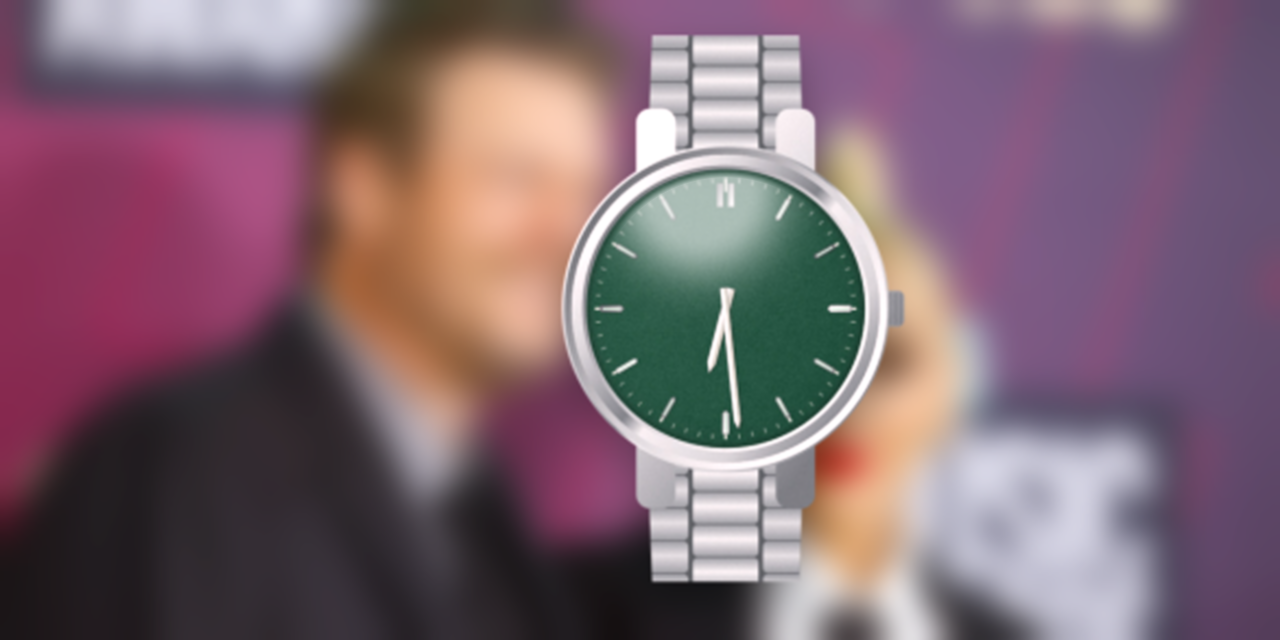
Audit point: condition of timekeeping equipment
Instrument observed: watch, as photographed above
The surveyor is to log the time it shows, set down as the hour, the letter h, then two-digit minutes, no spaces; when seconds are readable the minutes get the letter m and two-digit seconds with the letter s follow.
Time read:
6h29
